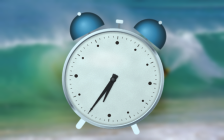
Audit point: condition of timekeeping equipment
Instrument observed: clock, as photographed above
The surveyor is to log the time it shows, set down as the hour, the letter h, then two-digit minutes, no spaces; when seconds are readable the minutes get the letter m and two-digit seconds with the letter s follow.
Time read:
6h35
